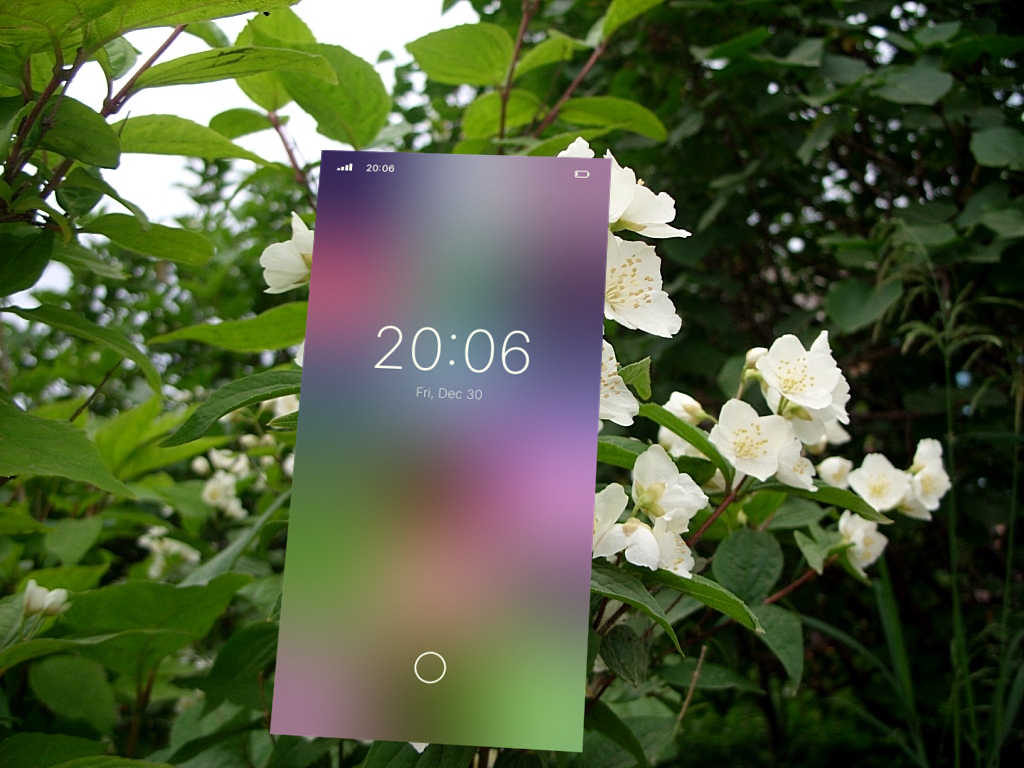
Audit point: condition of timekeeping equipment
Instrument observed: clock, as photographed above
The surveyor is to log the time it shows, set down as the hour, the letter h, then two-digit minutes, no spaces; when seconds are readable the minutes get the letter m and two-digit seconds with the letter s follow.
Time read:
20h06
